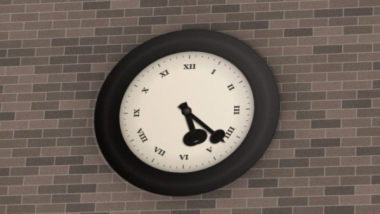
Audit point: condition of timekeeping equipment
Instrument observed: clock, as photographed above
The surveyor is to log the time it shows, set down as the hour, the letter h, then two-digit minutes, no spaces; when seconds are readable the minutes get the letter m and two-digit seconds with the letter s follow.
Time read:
5h22
